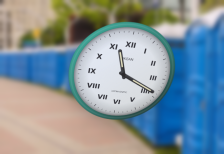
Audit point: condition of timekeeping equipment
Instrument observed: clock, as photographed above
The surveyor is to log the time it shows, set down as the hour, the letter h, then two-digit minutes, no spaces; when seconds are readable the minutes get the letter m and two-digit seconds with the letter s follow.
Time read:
11h19
